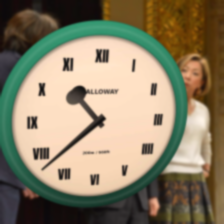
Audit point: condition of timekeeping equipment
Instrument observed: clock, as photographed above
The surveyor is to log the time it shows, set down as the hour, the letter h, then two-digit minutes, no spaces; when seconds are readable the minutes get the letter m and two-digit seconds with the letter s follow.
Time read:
10h38
